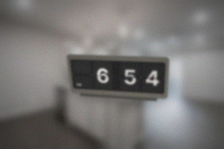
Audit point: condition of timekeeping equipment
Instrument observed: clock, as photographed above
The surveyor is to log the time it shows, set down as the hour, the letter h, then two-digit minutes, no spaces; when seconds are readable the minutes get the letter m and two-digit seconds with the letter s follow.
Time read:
6h54
